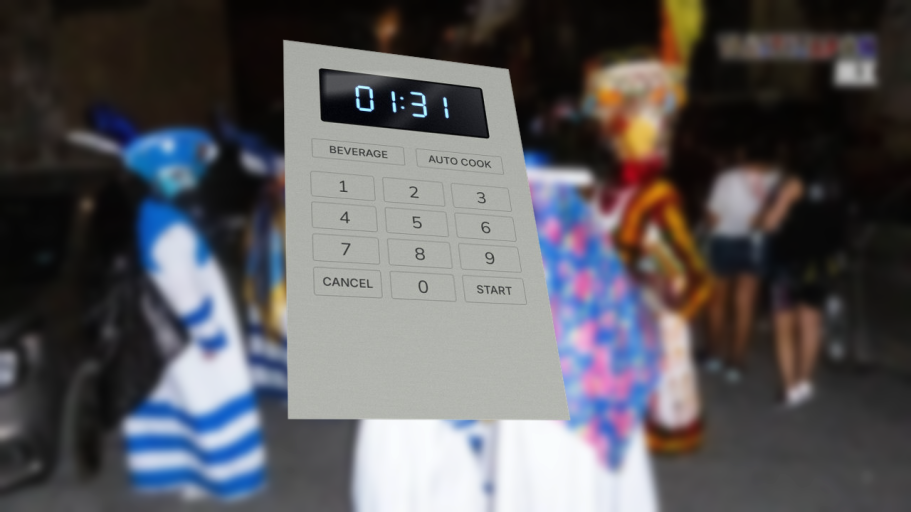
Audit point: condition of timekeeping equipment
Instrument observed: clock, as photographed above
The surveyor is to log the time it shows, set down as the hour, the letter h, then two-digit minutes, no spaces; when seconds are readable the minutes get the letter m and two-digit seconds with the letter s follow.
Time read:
1h31
